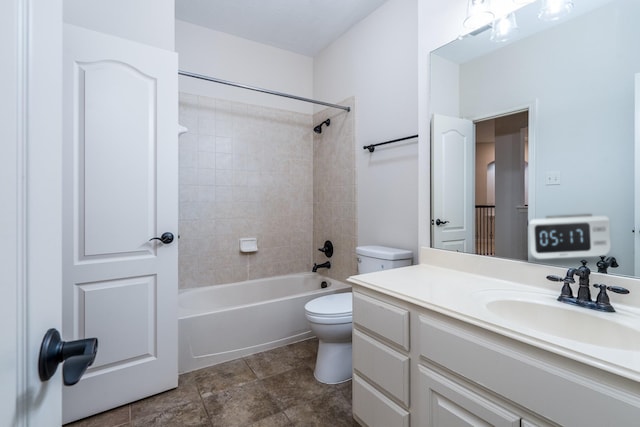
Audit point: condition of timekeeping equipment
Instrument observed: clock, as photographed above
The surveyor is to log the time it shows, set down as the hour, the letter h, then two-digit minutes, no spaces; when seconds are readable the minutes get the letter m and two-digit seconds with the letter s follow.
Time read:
5h17
